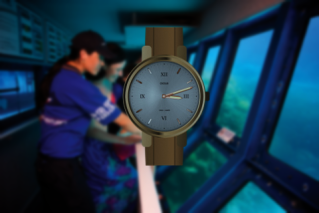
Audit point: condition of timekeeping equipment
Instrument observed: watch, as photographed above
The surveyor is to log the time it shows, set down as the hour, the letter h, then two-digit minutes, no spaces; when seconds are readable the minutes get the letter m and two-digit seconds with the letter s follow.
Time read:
3h12
